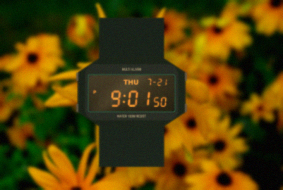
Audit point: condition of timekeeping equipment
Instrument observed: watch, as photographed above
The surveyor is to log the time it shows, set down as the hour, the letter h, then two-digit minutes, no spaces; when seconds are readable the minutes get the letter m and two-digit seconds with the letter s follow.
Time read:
9h01m50s
